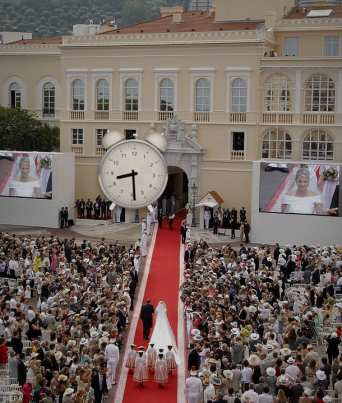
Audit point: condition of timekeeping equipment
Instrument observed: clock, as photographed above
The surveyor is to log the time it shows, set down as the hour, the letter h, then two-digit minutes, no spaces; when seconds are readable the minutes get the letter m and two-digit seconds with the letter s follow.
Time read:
8h29
